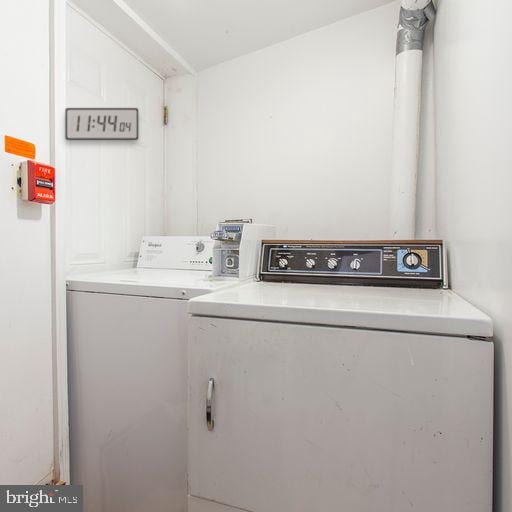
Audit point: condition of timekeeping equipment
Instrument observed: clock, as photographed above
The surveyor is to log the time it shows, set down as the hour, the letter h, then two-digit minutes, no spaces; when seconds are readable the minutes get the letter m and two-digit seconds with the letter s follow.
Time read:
11h44
